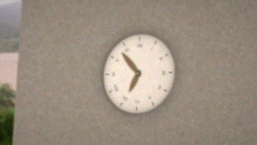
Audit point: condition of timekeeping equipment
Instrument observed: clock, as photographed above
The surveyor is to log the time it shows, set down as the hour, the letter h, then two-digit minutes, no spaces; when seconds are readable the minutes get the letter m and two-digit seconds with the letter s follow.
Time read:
6h53
